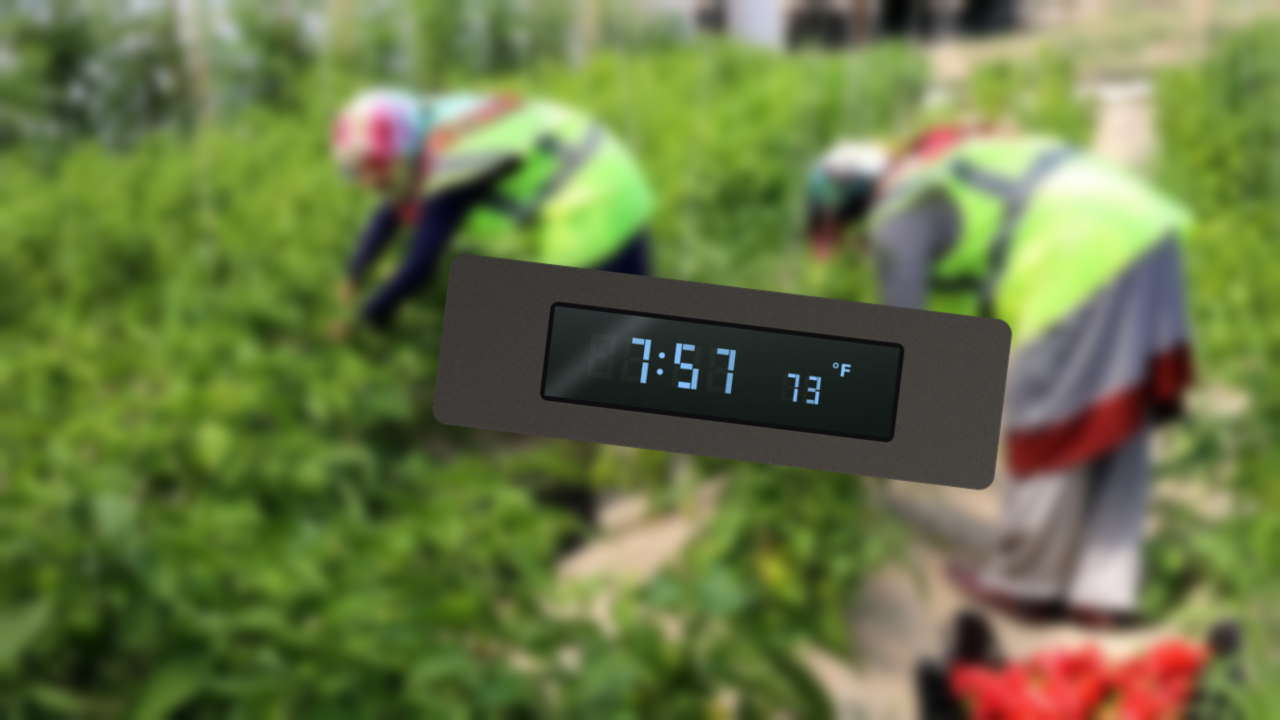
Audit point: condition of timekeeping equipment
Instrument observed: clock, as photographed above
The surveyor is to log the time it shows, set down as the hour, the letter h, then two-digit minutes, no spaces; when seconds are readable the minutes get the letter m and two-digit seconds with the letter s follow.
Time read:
7h57
